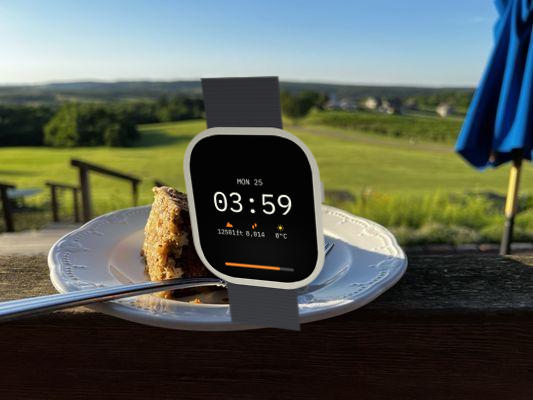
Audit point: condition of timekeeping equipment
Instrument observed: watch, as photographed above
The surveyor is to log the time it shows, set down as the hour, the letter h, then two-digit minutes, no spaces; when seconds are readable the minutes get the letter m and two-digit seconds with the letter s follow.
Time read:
3h59
